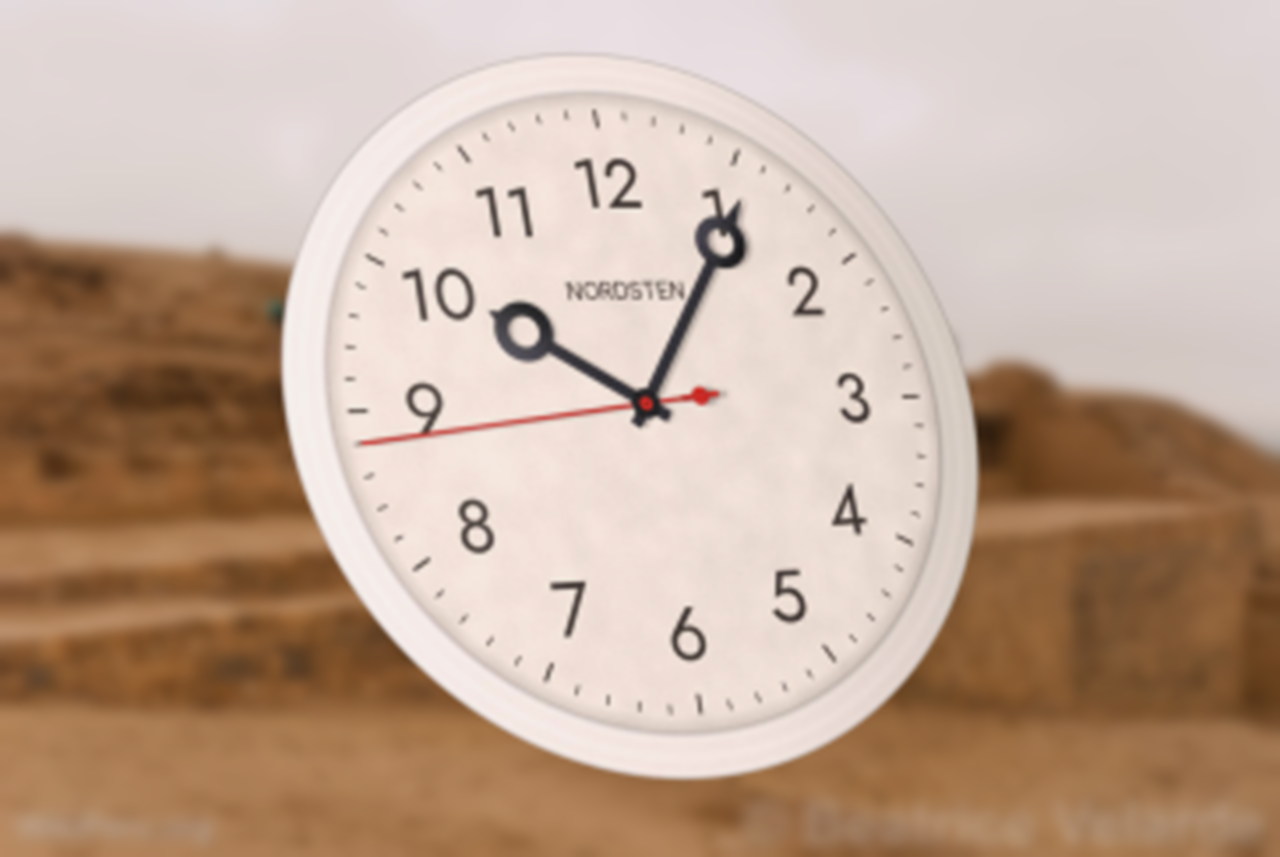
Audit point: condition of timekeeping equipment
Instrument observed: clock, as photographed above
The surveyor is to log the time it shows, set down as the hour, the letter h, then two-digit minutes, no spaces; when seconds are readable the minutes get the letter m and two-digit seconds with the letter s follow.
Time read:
10h05m44s
